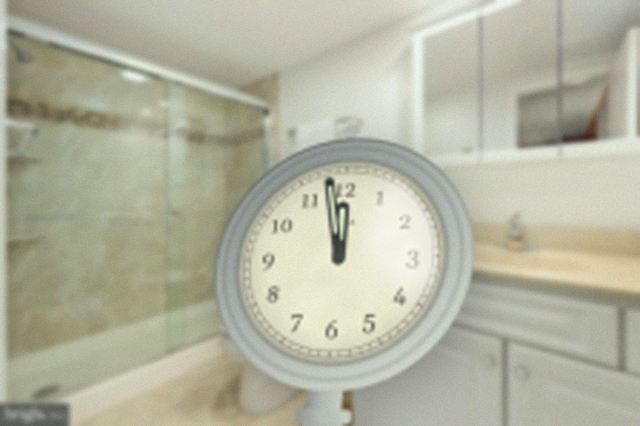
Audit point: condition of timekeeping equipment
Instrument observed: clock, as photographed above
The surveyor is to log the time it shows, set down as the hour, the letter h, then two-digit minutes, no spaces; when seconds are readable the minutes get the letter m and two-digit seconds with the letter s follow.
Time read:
11h58
